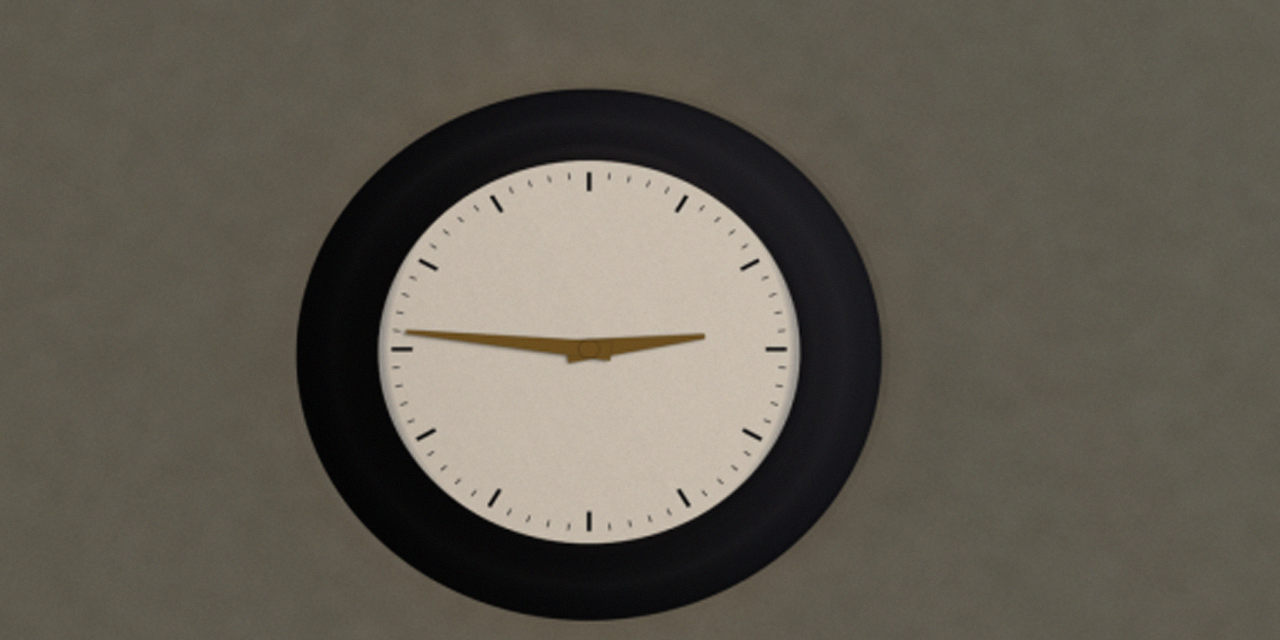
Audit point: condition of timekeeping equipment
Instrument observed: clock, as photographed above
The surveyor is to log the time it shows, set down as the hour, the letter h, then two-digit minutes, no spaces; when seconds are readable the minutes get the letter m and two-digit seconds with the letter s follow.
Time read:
2h46
